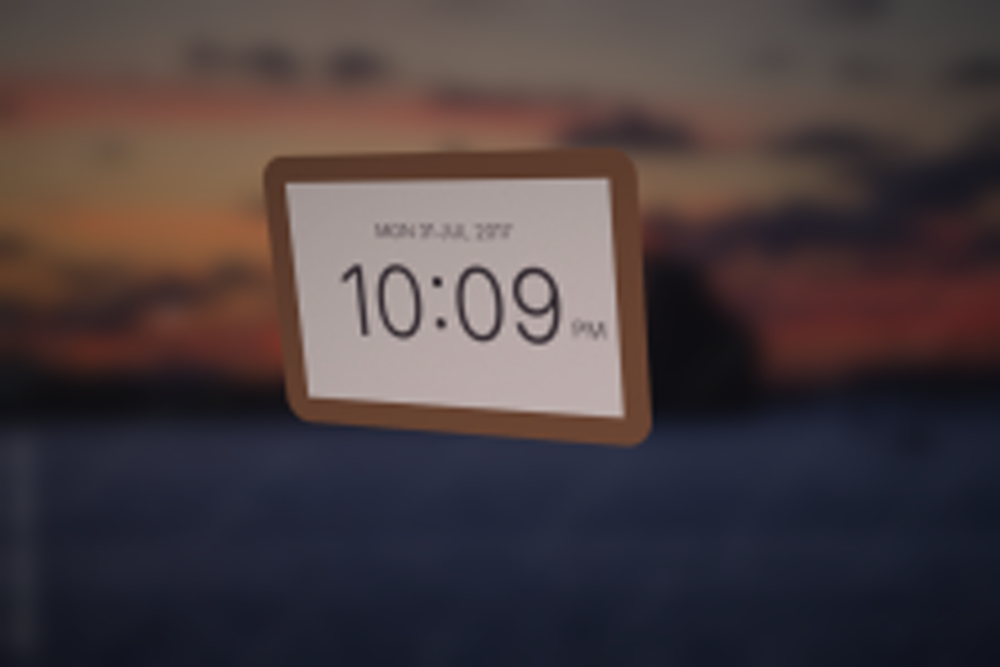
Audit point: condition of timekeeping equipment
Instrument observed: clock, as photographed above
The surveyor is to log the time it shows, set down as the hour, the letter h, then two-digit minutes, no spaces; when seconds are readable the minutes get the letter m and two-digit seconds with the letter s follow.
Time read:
10h09
